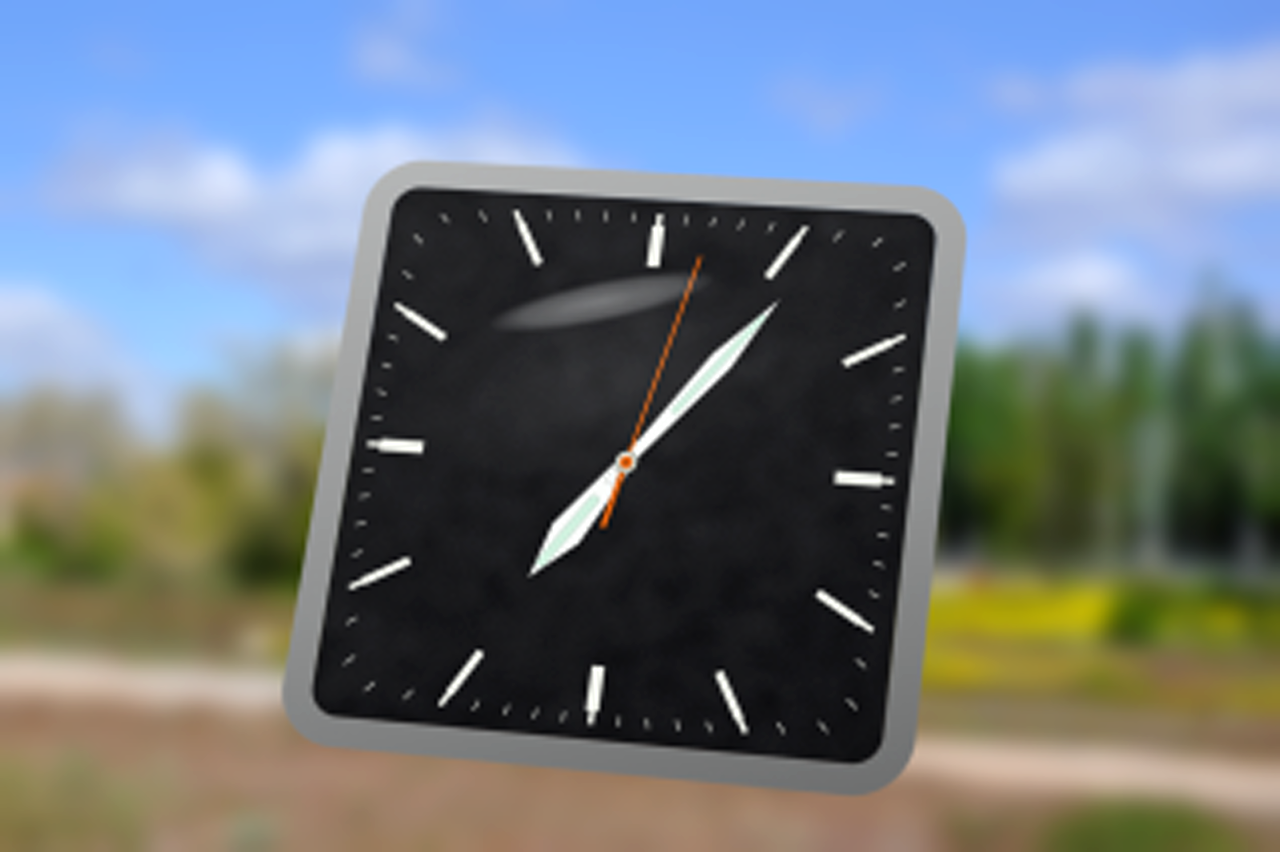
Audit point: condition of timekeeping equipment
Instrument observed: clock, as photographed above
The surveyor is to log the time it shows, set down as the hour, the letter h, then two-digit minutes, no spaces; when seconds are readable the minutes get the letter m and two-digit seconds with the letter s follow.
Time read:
7h06m02s
